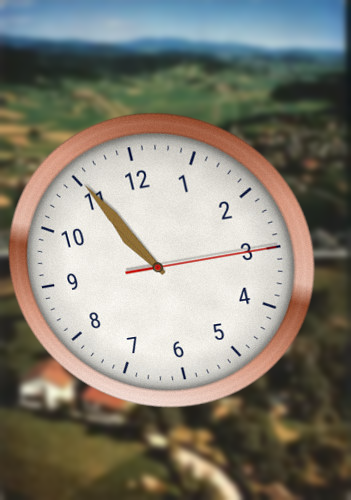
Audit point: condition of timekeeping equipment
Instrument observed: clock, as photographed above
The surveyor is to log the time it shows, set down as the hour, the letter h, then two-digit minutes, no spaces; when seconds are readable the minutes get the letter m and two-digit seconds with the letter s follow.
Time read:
10h55m15s
